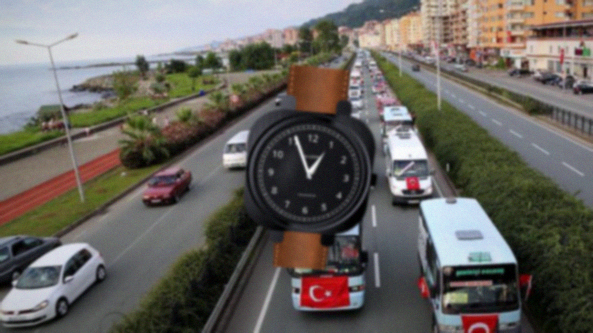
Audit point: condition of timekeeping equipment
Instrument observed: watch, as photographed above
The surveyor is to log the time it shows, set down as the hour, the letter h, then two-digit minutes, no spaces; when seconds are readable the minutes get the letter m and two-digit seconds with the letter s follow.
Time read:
12h56
